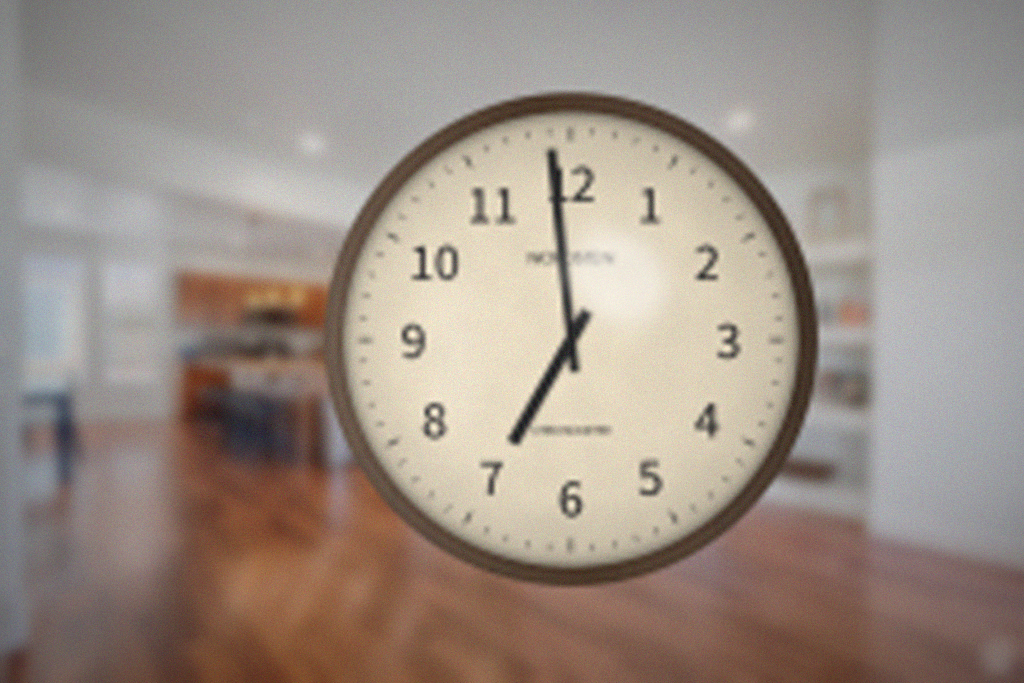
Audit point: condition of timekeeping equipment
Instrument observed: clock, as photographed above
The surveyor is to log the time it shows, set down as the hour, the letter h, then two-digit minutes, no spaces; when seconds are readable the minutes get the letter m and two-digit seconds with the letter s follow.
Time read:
6h59
